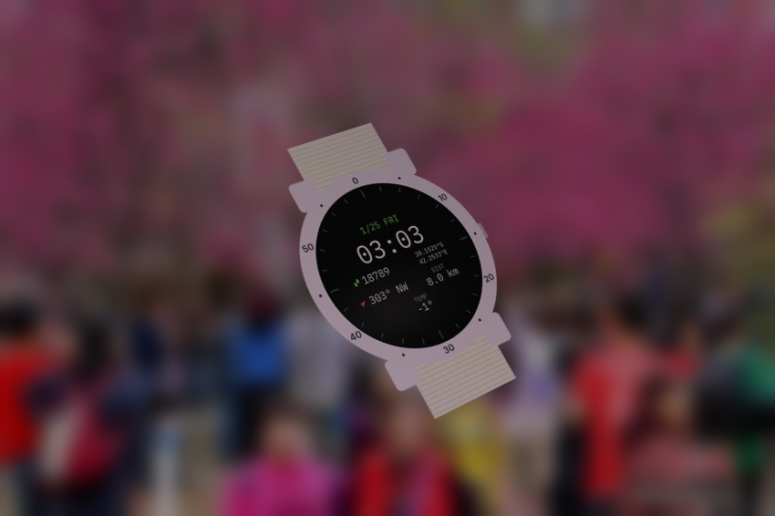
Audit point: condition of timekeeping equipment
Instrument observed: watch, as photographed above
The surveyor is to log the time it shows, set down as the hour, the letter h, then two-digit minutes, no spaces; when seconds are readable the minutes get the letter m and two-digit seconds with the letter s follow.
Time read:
3h03
